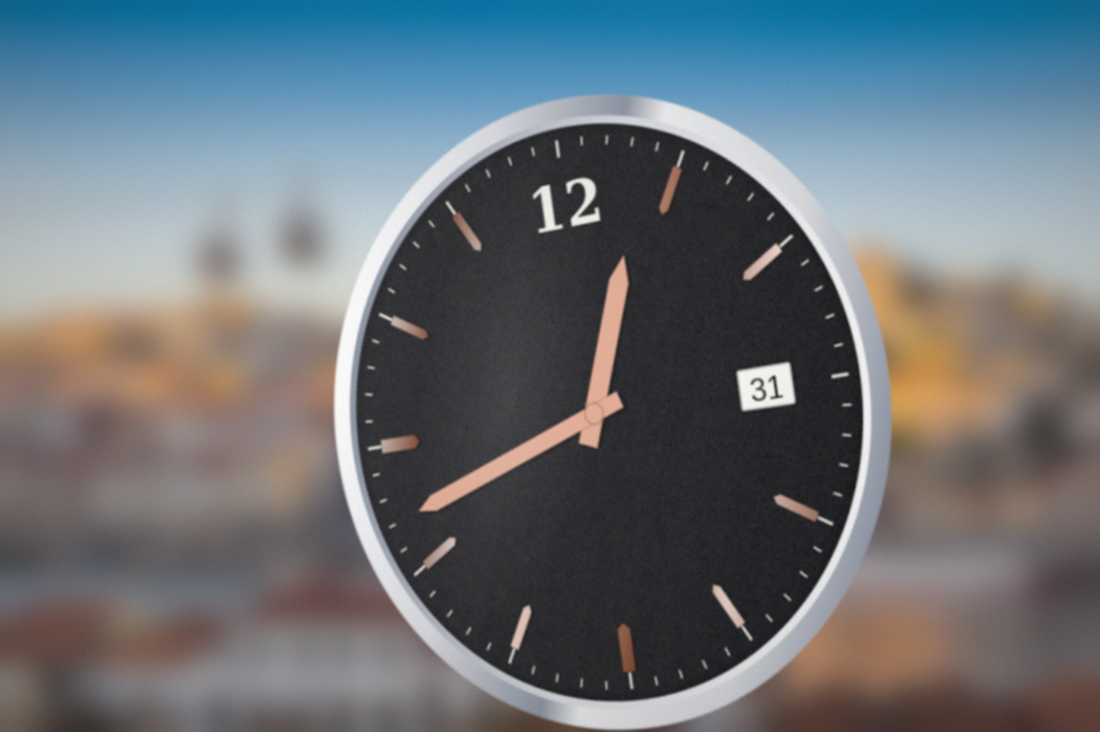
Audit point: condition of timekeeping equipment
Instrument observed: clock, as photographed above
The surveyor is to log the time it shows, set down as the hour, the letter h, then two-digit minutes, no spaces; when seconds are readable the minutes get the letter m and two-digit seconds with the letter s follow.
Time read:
12h42
